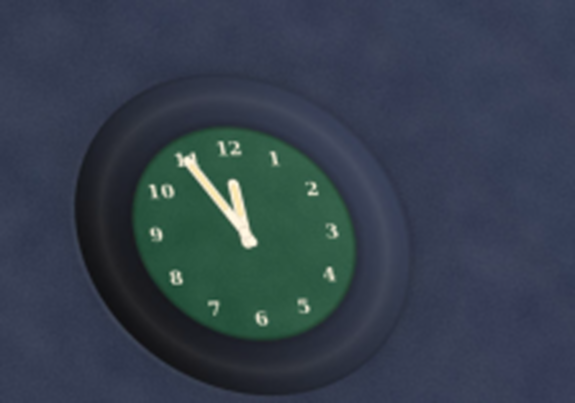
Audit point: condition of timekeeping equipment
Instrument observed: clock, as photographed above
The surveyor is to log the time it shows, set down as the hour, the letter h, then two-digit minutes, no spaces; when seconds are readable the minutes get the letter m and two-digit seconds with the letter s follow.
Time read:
11h55
